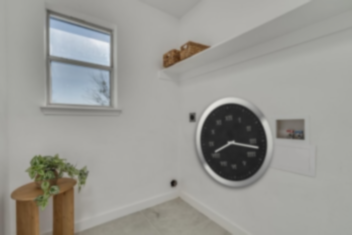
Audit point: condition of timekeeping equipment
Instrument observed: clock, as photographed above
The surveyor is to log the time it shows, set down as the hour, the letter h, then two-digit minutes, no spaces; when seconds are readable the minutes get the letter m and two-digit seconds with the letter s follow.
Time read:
8h17
